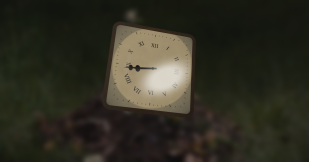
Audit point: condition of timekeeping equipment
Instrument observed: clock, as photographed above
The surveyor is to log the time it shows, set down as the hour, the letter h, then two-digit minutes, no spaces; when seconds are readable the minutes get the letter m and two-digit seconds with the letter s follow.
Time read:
8h44
